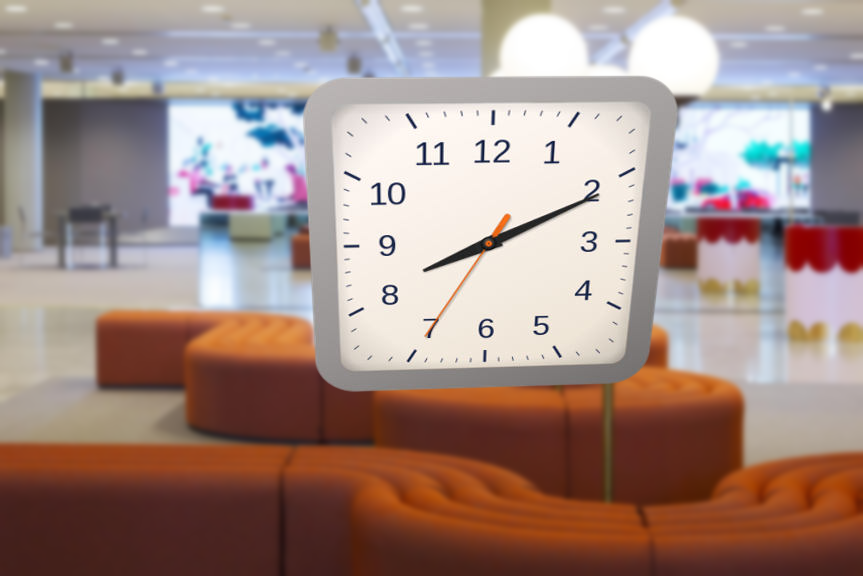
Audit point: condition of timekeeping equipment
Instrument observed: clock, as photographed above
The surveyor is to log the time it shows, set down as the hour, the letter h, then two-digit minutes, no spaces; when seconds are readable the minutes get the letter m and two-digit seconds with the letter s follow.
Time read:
8h10m35s
